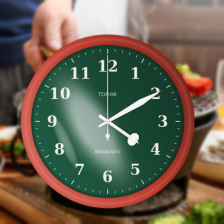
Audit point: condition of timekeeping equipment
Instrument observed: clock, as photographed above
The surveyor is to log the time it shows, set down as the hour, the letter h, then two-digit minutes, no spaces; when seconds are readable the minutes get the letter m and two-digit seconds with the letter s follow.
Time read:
4h10m00s
